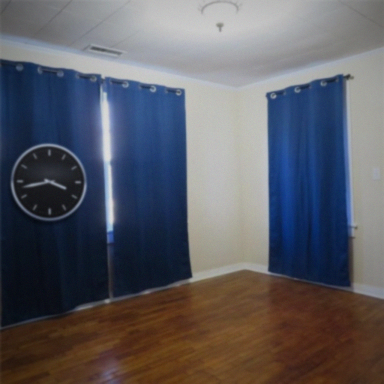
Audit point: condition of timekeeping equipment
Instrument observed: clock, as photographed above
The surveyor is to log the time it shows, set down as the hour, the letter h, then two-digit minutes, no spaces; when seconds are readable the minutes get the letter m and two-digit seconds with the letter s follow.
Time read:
3h43
